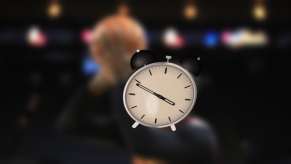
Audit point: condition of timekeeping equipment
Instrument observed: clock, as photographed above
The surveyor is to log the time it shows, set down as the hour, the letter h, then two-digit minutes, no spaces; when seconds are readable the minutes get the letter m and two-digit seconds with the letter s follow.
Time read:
3h49
